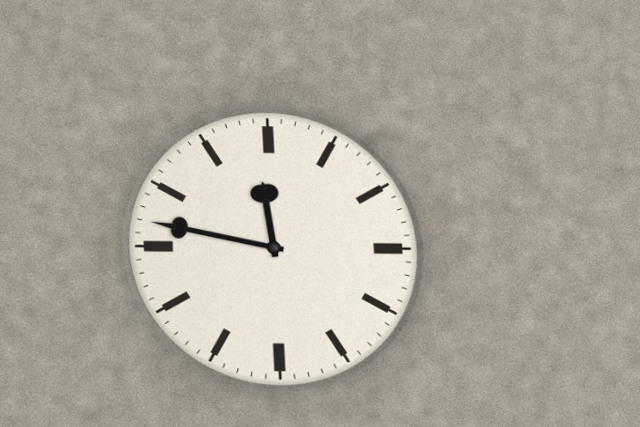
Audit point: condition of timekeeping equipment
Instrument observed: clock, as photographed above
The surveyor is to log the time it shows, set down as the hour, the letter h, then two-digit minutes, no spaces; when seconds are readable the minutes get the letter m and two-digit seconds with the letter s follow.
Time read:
11h47
